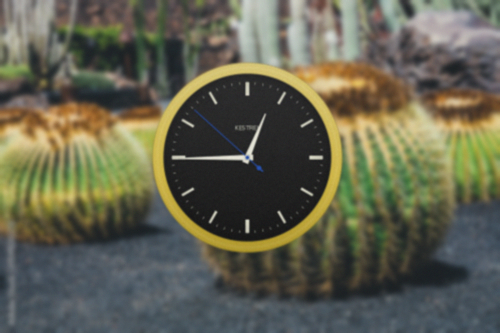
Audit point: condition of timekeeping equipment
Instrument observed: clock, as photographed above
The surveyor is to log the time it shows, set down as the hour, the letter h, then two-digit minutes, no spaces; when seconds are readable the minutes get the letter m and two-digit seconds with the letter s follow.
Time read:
12h44m52s
